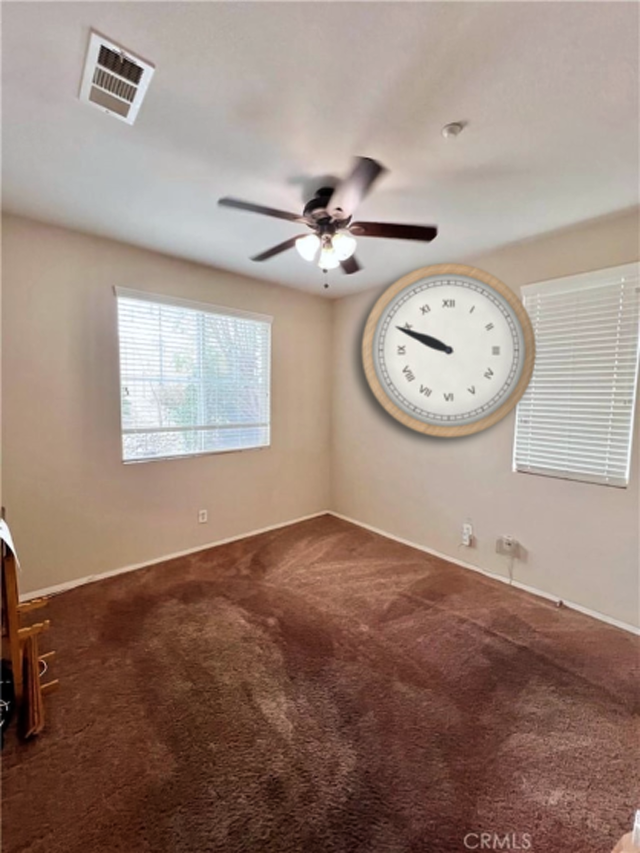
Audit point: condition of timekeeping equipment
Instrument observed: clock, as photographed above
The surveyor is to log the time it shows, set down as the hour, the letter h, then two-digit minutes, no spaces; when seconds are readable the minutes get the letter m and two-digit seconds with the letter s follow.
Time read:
9h49
